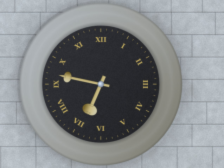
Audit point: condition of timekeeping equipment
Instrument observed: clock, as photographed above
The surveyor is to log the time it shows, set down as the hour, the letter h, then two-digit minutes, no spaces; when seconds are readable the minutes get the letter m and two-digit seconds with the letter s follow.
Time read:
6h47
